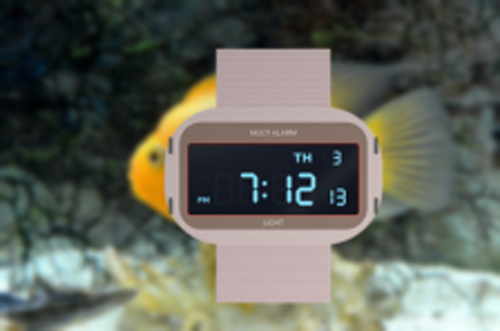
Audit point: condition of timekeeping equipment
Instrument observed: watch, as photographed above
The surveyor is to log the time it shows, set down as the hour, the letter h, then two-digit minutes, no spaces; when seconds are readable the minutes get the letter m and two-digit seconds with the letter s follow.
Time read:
7h12m13s
